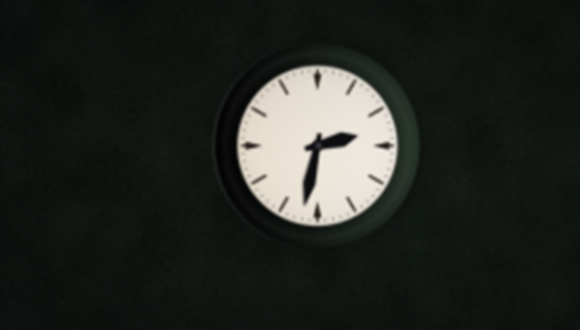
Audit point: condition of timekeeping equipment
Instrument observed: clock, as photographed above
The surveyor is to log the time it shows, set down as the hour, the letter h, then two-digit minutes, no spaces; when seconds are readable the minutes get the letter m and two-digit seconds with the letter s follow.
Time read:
2h32
